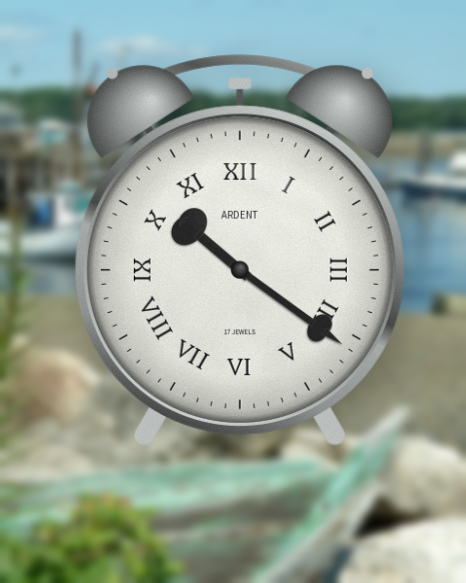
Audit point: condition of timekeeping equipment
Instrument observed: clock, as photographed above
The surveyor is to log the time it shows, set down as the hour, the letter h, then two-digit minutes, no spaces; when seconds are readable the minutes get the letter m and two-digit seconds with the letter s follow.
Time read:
10h21
